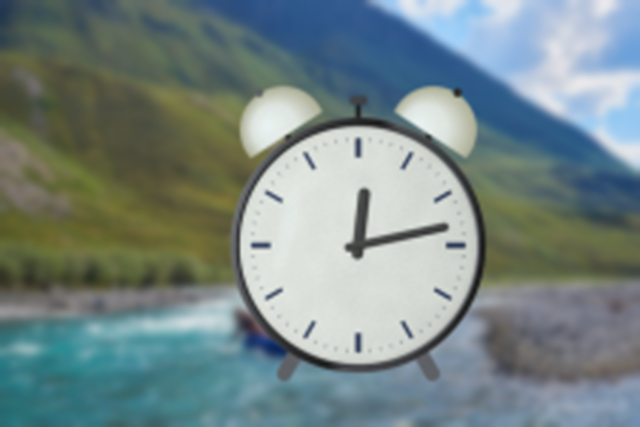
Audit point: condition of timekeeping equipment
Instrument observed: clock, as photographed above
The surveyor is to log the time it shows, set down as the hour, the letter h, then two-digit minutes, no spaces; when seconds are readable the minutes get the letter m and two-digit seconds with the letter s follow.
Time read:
12h13
